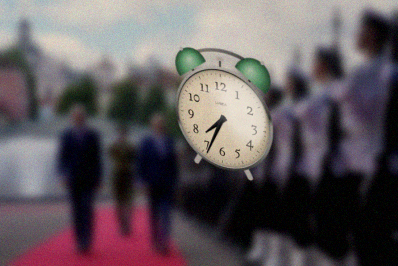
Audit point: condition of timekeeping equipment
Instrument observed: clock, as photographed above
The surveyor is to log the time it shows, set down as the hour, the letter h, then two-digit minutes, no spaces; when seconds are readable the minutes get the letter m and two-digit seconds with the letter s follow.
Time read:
7h34
